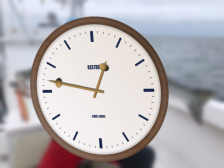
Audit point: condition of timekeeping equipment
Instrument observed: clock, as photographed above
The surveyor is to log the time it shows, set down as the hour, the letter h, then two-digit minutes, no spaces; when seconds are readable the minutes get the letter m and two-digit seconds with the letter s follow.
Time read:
12h47
